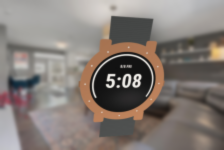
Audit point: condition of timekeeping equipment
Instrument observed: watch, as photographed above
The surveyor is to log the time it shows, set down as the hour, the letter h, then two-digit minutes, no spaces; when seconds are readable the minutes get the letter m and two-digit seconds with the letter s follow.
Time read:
5h08
